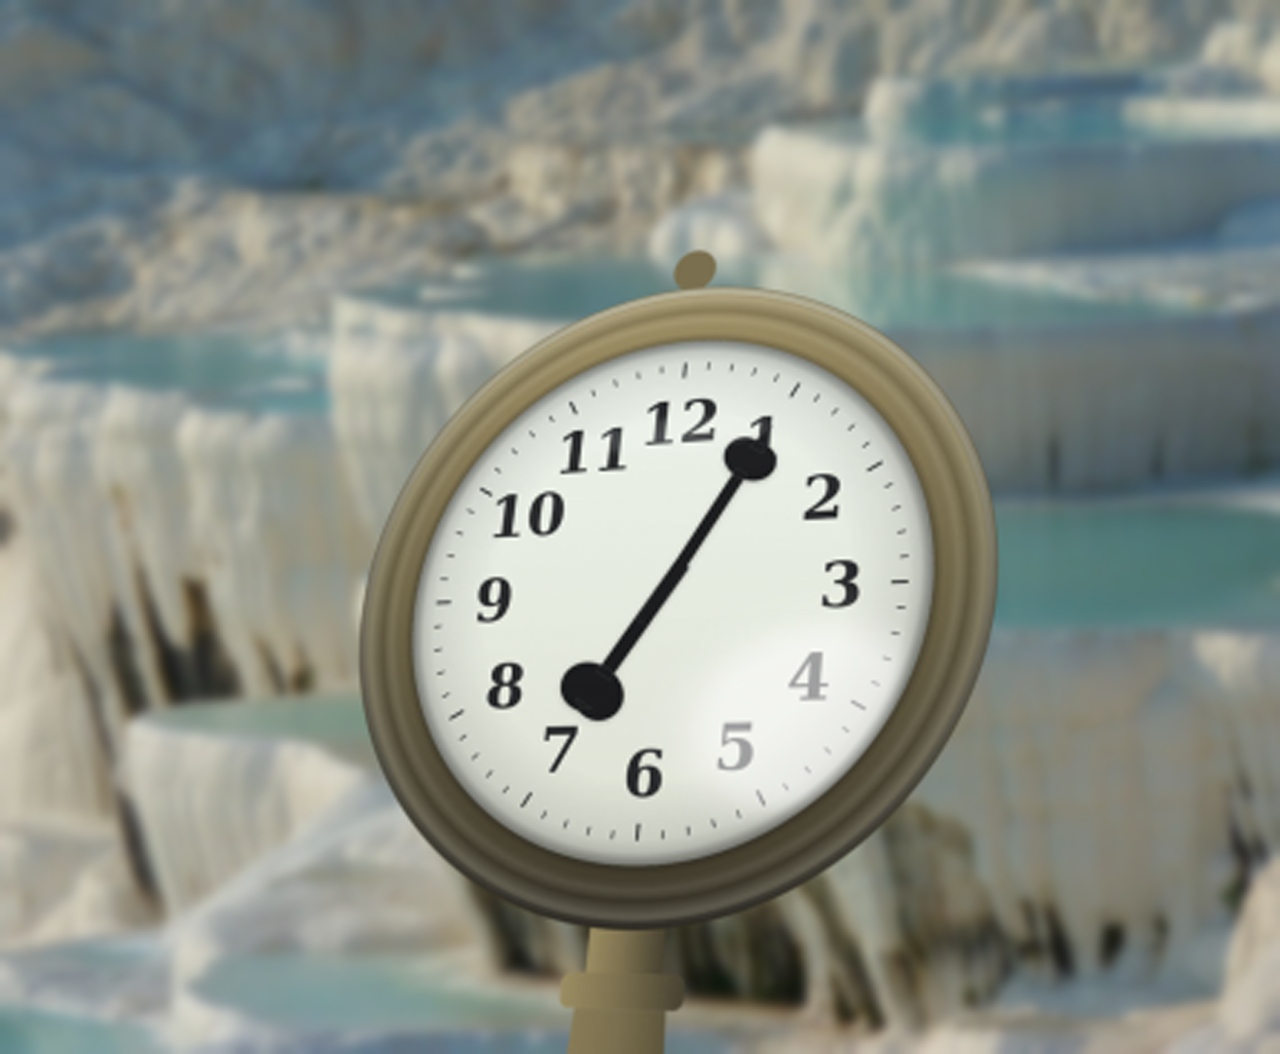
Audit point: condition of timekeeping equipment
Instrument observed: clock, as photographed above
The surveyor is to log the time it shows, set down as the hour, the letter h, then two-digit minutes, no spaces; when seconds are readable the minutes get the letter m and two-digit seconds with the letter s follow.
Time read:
7h05
